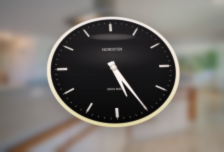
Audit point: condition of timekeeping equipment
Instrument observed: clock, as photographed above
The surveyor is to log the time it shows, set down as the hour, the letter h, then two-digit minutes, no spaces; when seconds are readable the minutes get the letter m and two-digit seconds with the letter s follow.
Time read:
5h25
